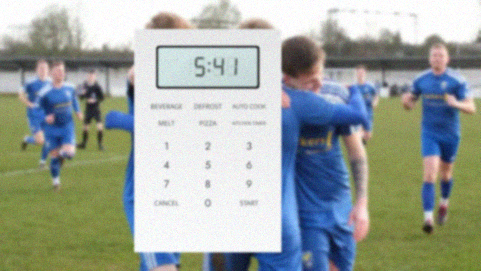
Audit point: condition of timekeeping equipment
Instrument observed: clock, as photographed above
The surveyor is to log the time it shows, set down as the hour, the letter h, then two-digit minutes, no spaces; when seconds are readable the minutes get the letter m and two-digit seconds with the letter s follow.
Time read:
5h41
